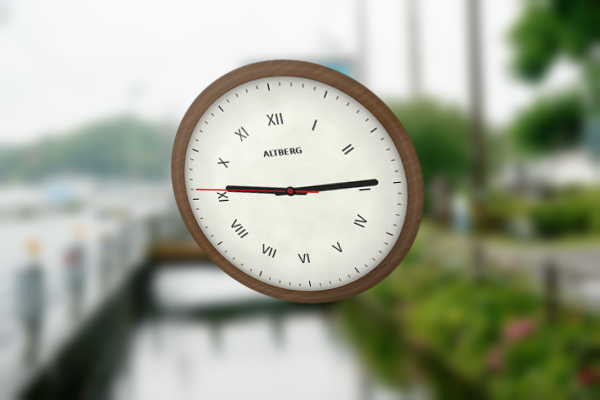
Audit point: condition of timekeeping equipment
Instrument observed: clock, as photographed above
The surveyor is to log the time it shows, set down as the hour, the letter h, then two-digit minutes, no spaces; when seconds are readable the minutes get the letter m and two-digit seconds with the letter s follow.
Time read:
9h14m46s
